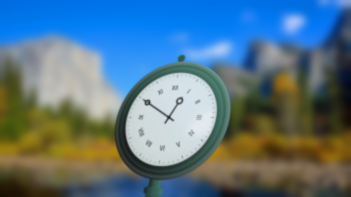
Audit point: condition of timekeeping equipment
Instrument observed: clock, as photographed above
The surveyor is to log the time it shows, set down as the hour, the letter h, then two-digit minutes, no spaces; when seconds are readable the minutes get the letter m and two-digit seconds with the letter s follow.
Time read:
12h50
